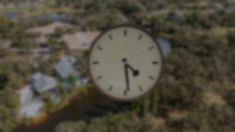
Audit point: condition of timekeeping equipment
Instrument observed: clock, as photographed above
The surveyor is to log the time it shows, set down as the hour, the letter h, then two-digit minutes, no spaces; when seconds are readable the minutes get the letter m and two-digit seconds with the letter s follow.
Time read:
4h29
